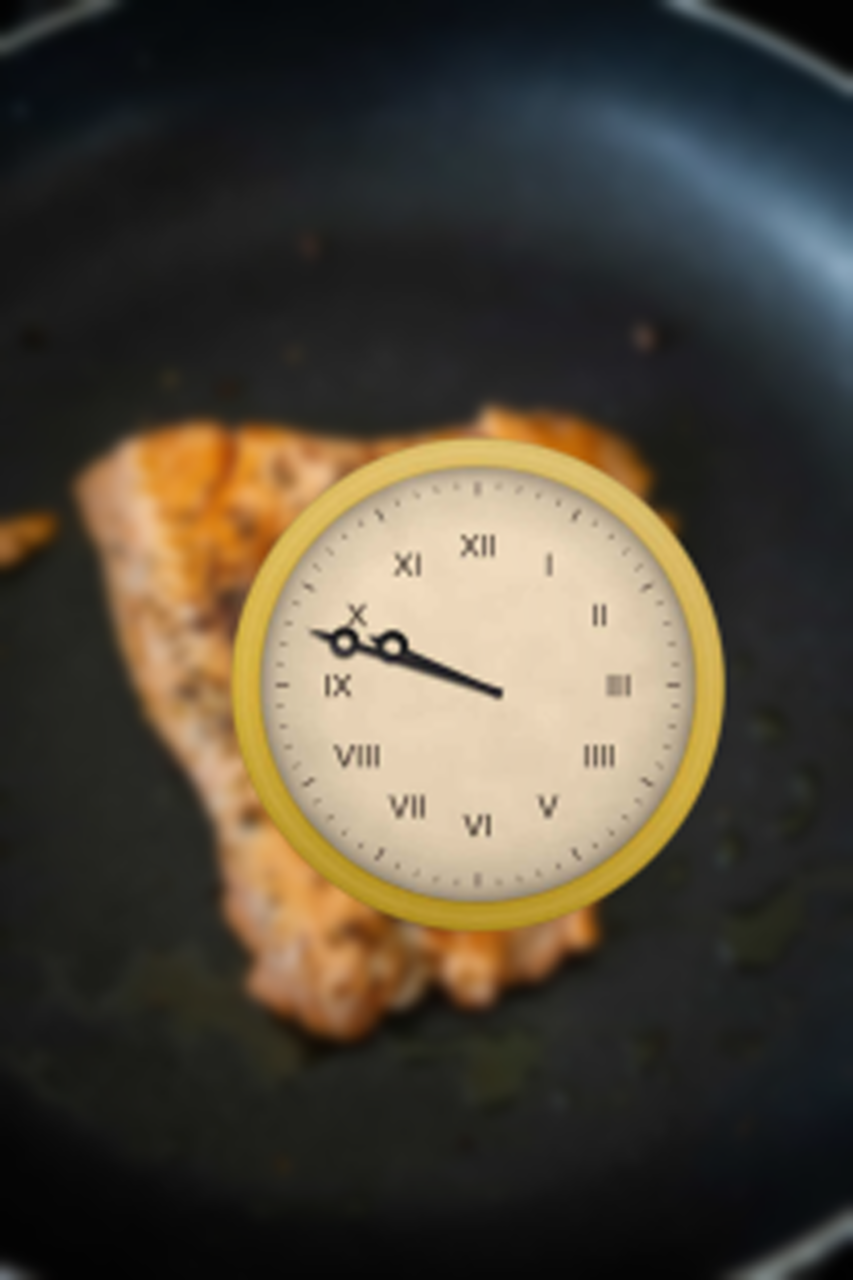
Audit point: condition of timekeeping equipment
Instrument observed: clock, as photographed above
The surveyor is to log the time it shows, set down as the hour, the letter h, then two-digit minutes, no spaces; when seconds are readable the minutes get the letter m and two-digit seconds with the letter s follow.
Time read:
9h48
